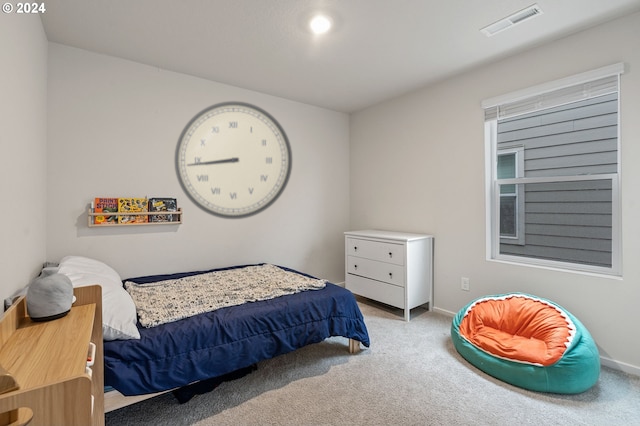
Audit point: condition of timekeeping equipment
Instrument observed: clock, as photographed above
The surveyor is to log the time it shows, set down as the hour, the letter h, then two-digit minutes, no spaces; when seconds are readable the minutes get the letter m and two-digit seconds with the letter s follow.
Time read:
8h44
